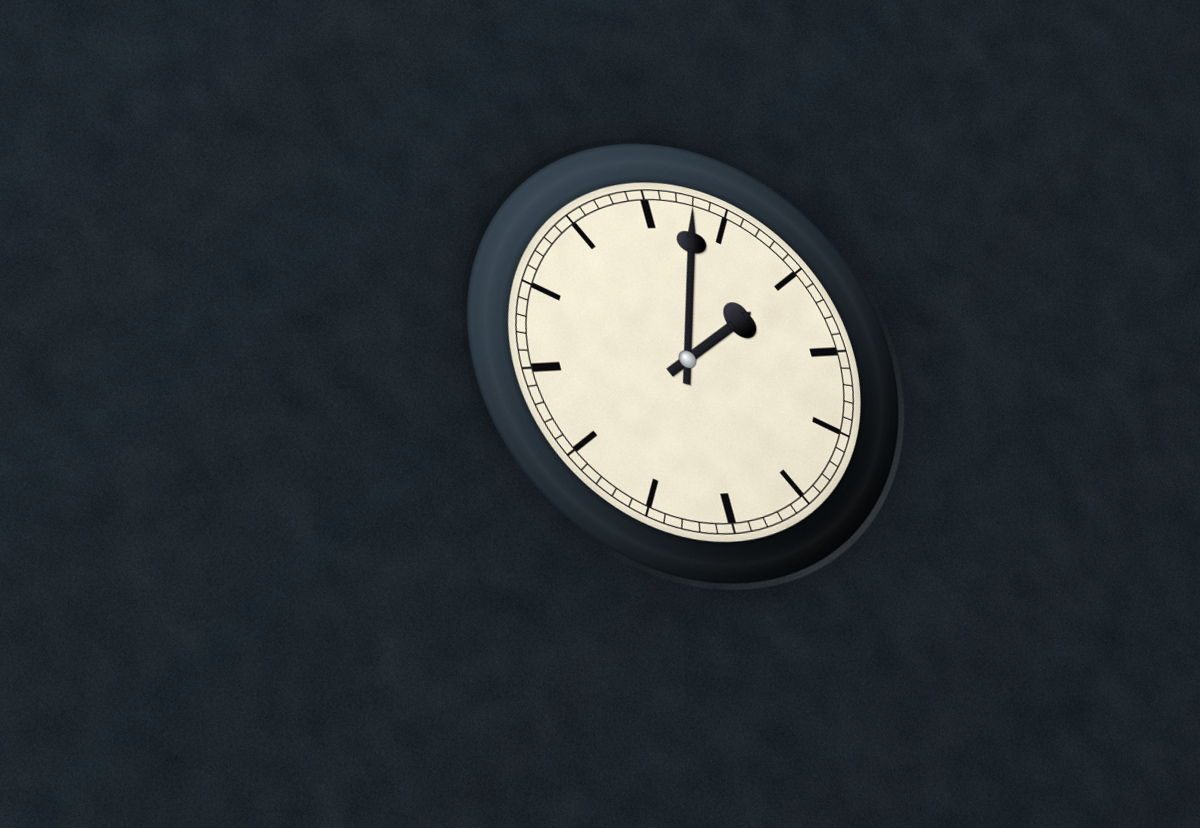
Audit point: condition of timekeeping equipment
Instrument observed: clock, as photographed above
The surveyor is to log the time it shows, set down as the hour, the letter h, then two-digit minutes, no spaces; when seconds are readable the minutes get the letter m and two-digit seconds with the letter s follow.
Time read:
2h03
